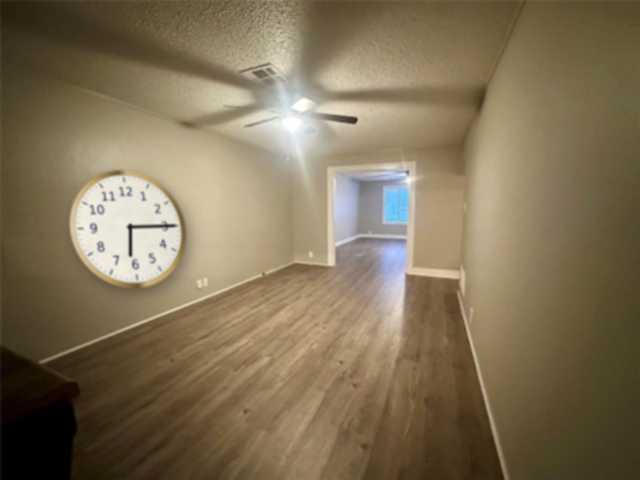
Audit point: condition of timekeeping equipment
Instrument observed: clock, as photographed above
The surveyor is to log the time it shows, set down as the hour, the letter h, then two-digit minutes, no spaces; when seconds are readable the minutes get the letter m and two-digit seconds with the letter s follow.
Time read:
6h15
